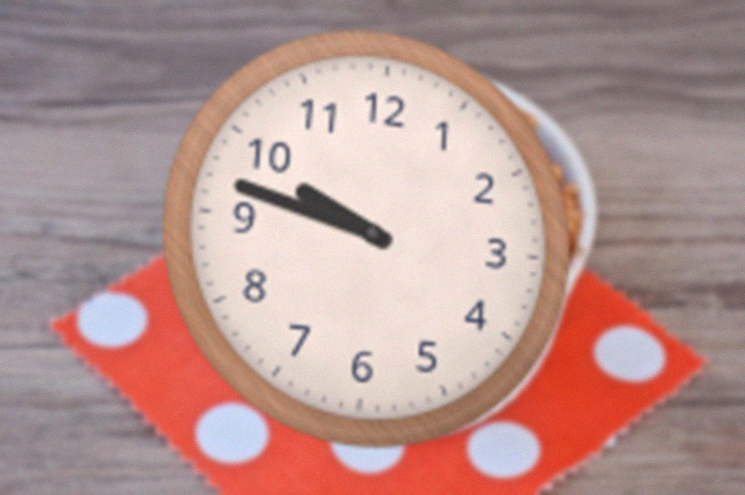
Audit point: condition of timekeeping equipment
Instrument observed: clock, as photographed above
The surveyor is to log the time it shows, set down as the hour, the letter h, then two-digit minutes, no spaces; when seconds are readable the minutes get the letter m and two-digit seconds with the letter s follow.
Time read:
9h47
